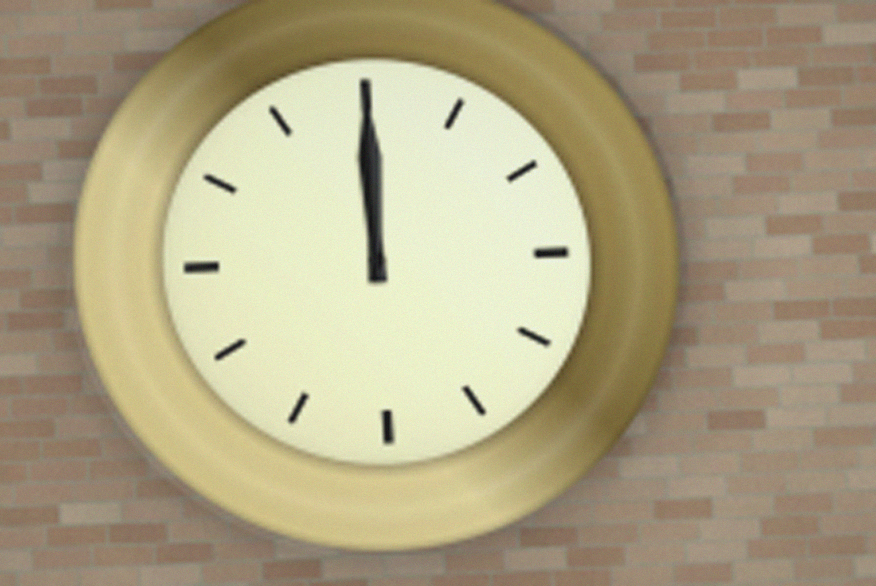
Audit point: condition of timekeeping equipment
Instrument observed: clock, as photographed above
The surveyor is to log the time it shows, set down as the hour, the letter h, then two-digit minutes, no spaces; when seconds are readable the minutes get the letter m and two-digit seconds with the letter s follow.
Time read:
12h00
